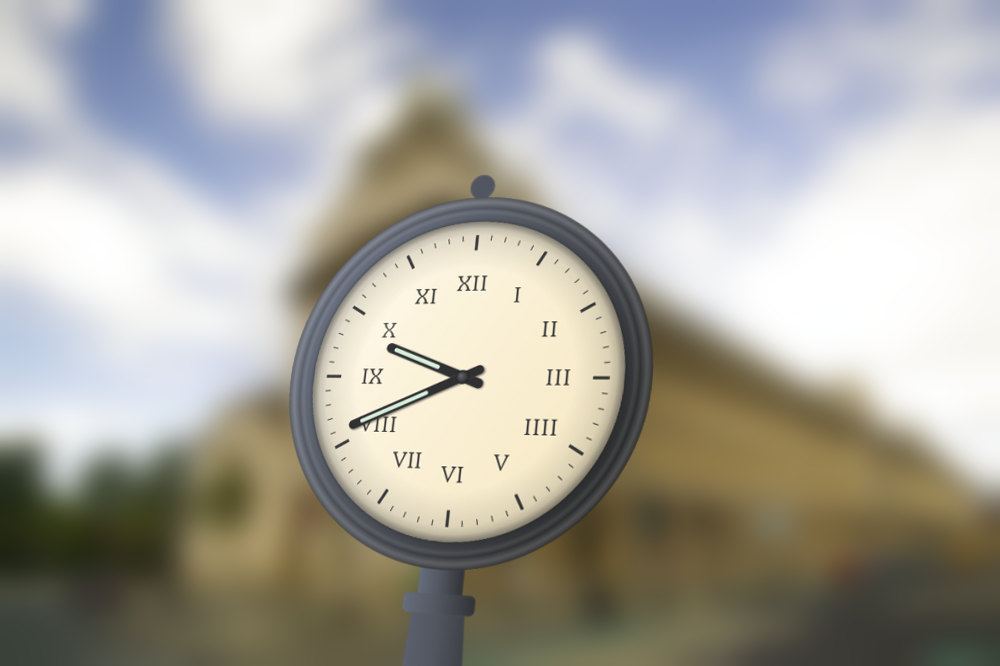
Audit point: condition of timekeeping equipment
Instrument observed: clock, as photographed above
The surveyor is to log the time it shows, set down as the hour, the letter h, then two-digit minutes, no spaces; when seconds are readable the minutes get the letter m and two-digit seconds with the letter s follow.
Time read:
9h41
